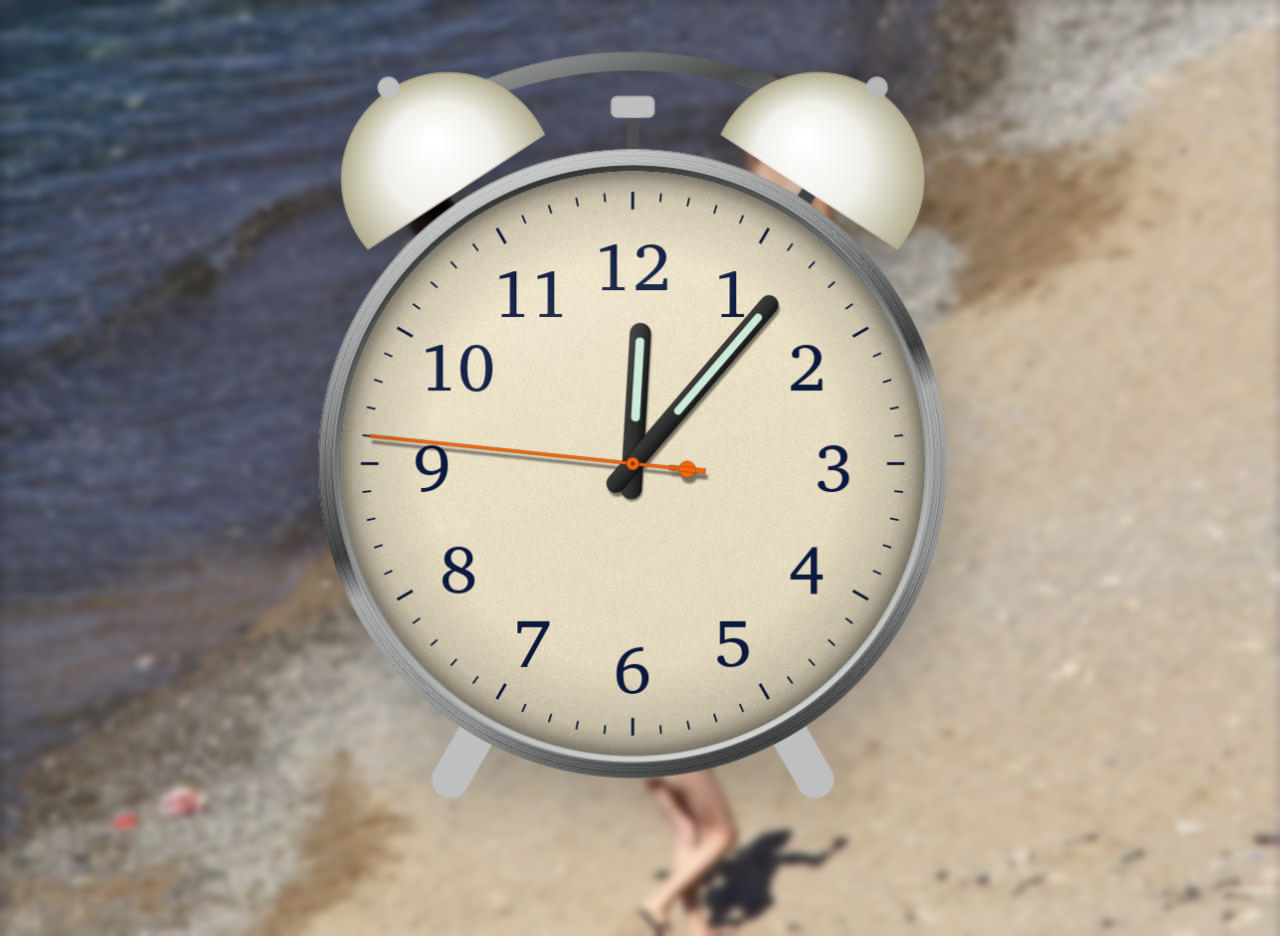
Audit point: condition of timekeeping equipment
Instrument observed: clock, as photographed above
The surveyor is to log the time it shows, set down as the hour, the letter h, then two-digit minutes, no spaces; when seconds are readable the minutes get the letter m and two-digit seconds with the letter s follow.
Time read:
12h06m46s
